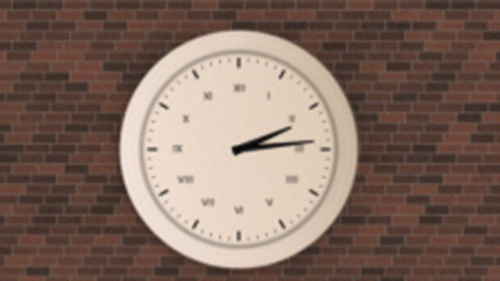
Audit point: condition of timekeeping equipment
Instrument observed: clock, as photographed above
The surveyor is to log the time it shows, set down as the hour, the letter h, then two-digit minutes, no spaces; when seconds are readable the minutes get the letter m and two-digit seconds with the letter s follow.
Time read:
2h14
